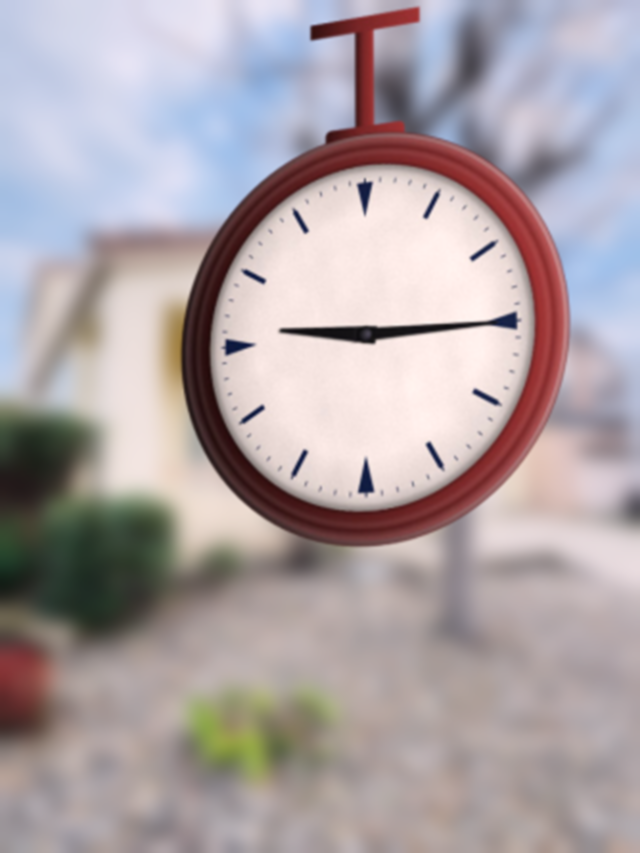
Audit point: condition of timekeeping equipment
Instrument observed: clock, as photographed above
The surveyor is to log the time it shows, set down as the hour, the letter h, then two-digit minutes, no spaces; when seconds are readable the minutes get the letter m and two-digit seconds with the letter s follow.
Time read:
9h15
